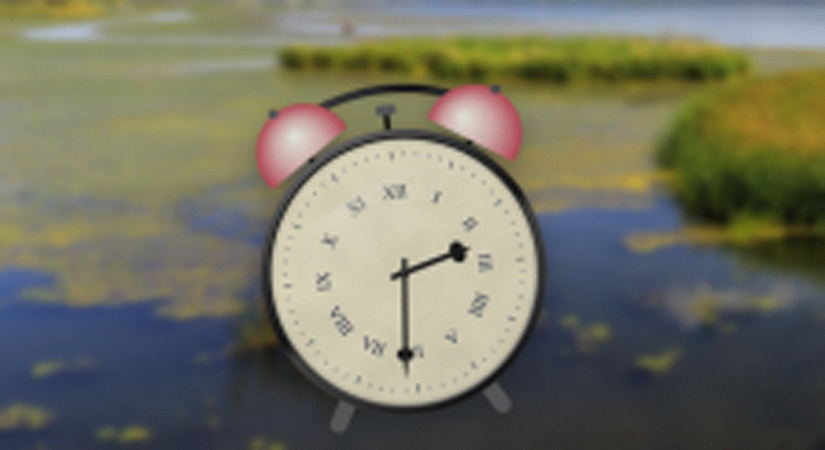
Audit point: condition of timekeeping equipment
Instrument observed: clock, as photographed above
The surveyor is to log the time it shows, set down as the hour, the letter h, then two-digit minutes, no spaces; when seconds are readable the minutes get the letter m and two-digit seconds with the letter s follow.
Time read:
2h31
